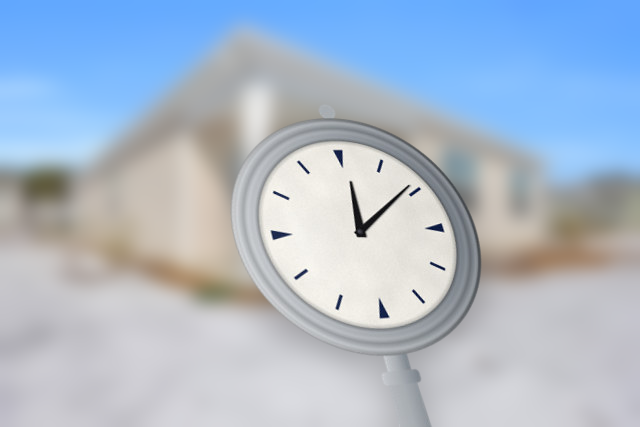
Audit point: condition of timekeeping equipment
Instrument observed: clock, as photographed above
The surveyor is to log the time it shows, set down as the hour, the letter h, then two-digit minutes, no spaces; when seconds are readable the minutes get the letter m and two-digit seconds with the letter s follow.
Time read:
12h09
